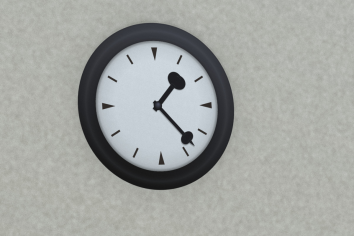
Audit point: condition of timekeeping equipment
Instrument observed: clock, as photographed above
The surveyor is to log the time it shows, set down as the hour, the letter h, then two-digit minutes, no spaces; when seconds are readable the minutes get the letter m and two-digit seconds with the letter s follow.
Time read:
1h23
